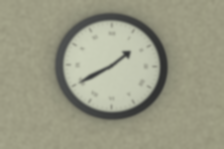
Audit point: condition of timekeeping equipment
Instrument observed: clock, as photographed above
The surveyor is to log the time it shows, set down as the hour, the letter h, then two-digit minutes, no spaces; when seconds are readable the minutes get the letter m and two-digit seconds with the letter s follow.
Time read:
1h40
